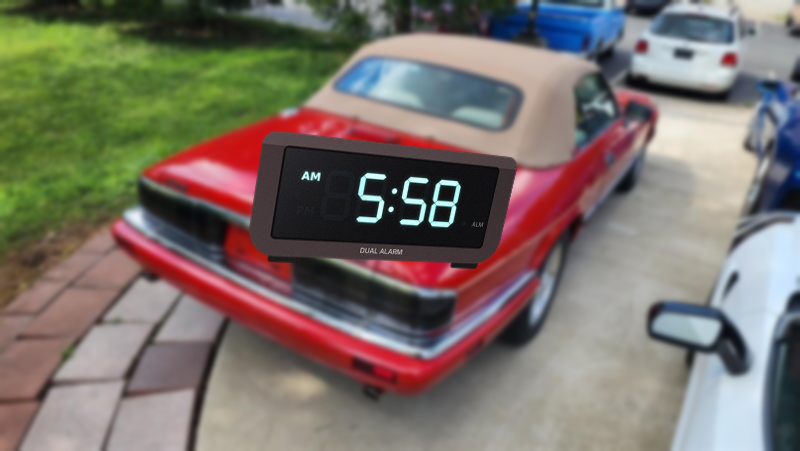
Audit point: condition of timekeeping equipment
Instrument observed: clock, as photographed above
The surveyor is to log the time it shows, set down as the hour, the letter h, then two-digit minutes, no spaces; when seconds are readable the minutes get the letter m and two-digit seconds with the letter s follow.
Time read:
5h58
